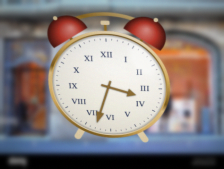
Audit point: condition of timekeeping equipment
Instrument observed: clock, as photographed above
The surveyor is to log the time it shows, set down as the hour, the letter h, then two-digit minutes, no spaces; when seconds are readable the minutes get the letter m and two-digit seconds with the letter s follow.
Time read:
3h33
